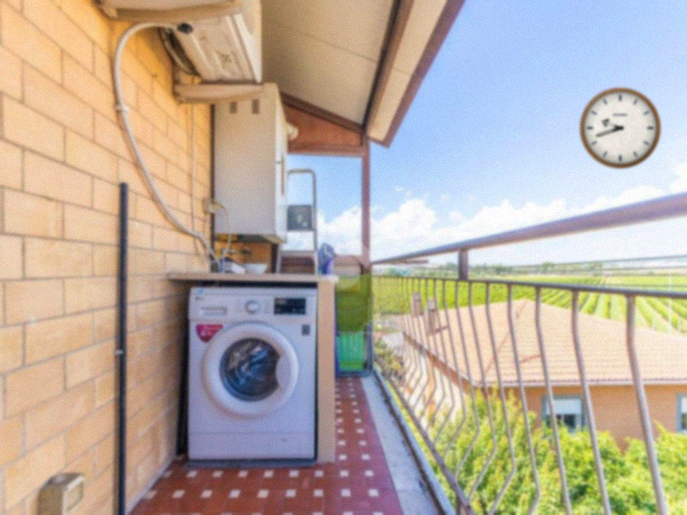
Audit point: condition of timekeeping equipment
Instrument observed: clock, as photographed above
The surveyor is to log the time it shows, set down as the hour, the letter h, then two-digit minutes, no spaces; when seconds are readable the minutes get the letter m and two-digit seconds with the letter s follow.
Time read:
9h42
